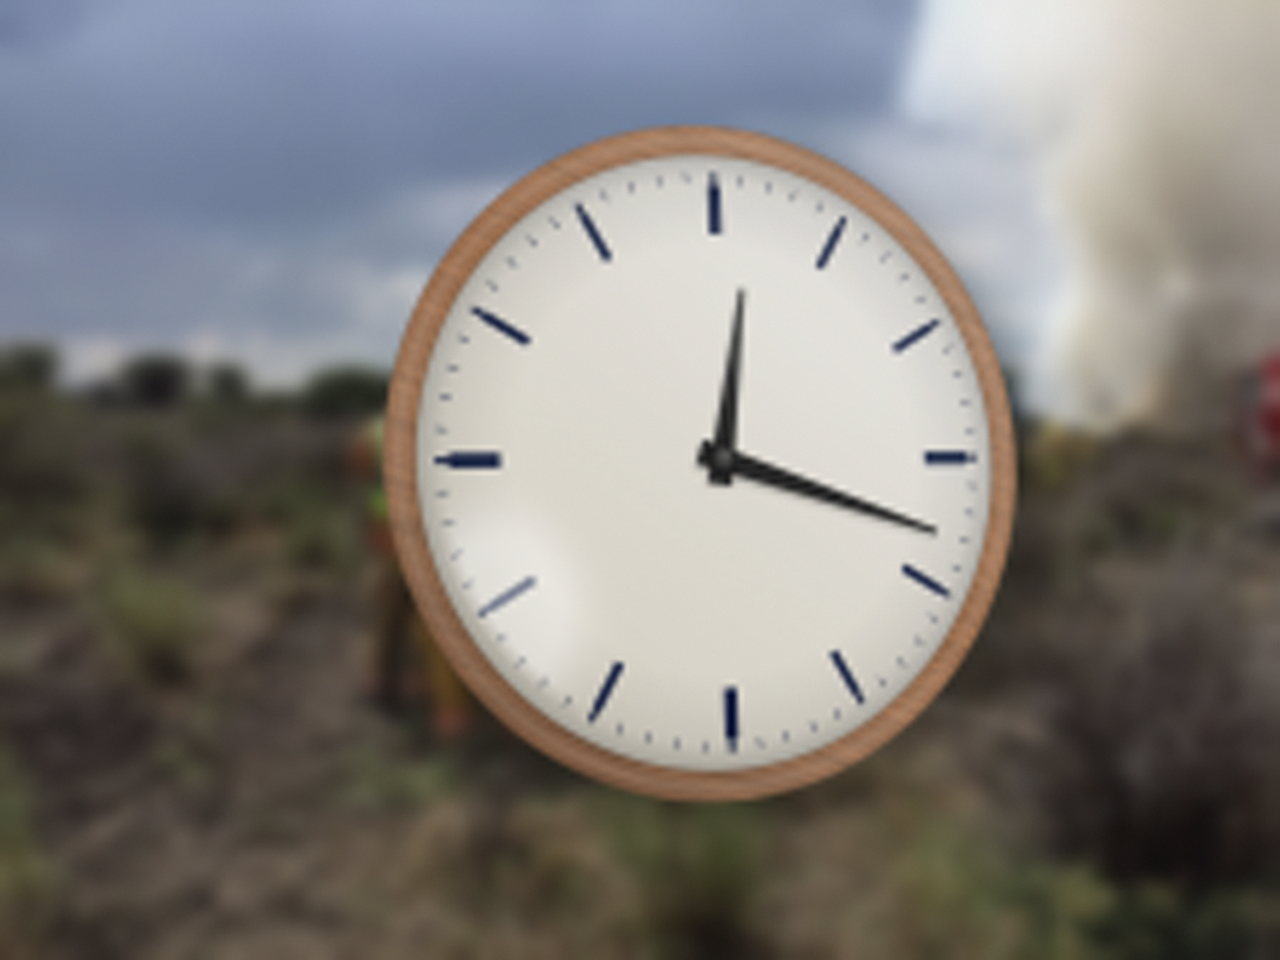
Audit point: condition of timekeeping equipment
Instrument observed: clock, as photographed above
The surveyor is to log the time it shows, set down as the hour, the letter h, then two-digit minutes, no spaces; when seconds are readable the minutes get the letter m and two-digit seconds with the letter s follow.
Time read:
12h18
